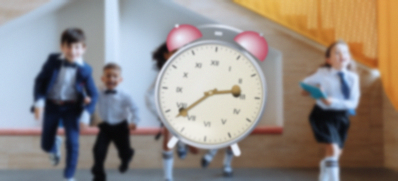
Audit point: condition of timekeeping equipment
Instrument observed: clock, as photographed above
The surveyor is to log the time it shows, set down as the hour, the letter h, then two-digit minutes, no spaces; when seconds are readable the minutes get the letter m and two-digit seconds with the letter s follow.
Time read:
2h38
